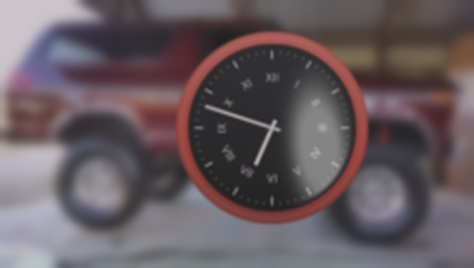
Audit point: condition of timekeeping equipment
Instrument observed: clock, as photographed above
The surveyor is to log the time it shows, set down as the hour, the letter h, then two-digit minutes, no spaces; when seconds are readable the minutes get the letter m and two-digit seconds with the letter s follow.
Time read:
6h48
